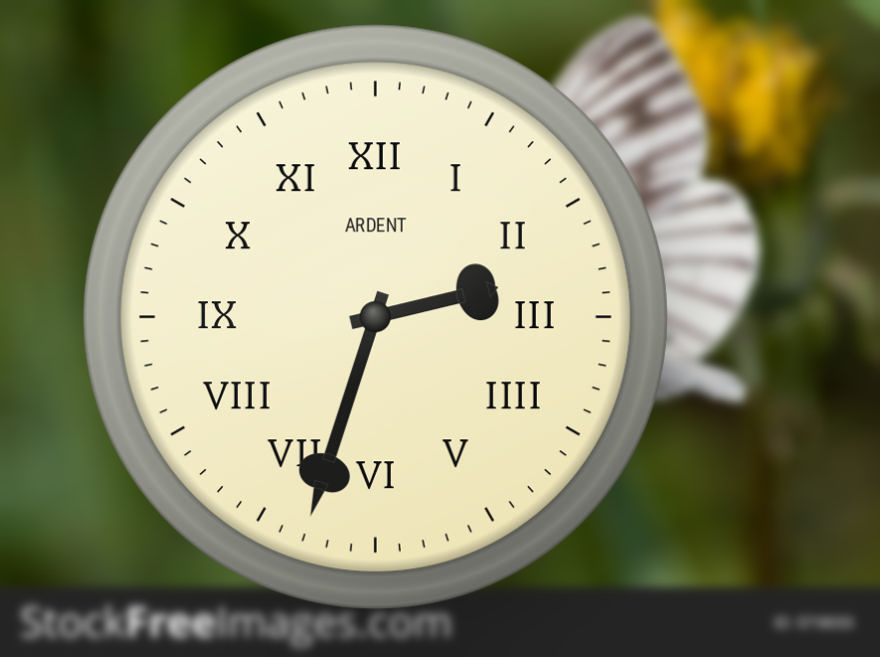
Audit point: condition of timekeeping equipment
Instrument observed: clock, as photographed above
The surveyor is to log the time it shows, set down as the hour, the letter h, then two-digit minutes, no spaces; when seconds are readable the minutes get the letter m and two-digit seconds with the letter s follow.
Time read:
2h33
